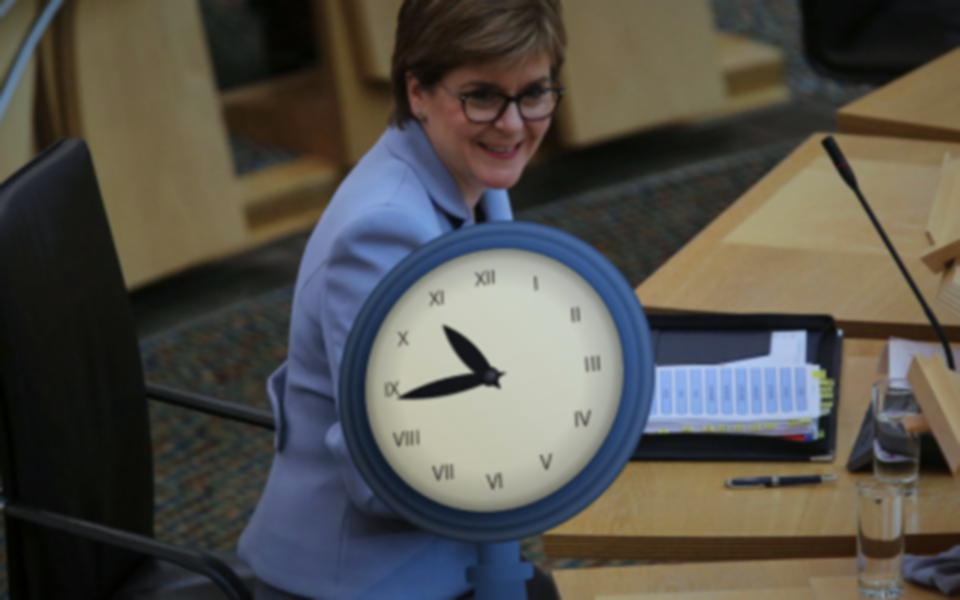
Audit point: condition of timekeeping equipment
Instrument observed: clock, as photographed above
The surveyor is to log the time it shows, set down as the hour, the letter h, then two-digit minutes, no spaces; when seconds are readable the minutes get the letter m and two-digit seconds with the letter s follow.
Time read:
10h44
